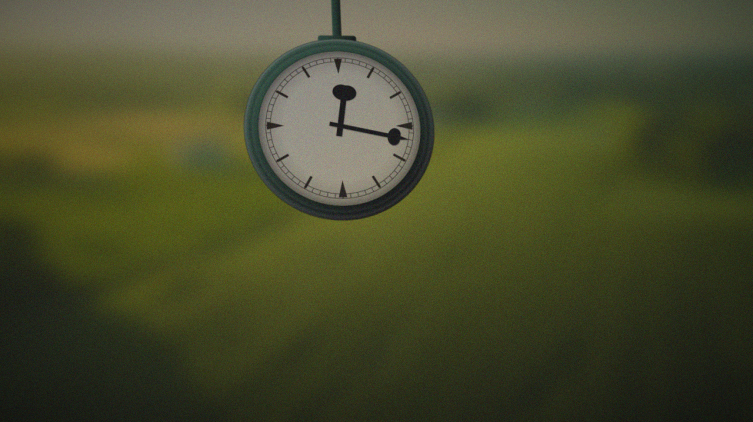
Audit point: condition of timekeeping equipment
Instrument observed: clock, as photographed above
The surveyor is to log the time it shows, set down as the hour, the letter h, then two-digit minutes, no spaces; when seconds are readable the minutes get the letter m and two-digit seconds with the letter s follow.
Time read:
12h17
